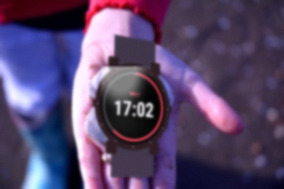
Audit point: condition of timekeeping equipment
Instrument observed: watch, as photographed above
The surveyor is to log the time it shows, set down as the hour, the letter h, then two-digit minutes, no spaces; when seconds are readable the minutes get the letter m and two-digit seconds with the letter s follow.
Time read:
17h02
